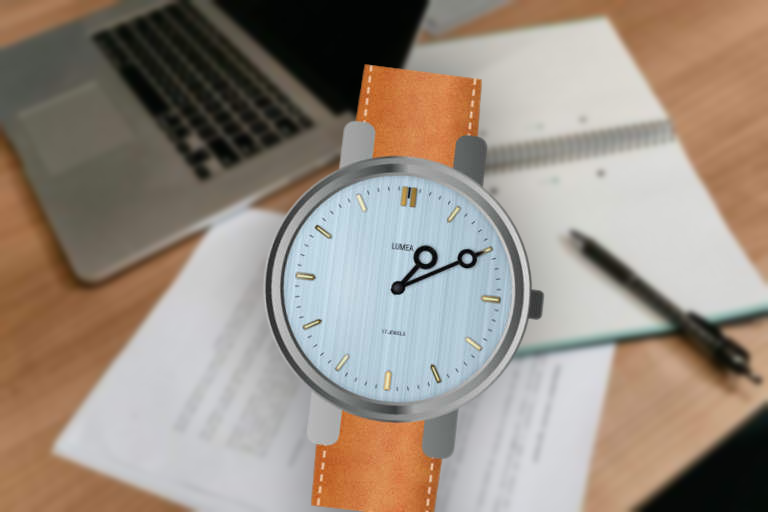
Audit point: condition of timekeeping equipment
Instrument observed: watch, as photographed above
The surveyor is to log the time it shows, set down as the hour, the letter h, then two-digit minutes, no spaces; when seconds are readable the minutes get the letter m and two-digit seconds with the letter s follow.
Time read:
1h10
